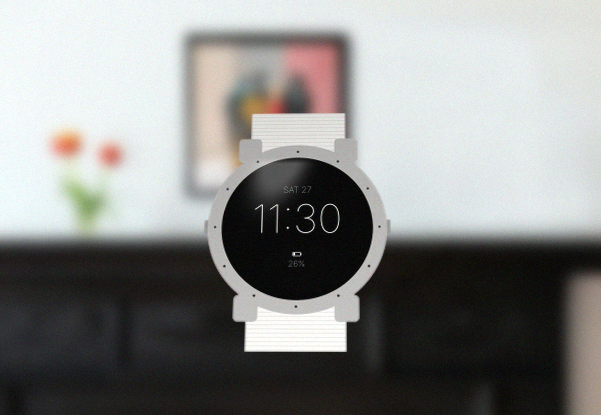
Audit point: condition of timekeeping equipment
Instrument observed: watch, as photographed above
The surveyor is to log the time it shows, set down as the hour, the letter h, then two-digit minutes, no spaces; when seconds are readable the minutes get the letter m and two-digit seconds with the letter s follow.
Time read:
11h30
